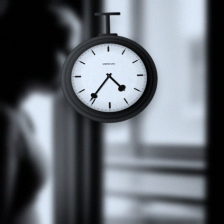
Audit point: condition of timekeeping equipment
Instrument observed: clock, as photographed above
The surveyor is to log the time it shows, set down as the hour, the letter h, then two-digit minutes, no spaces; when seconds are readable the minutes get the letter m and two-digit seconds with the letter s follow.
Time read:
4h36
